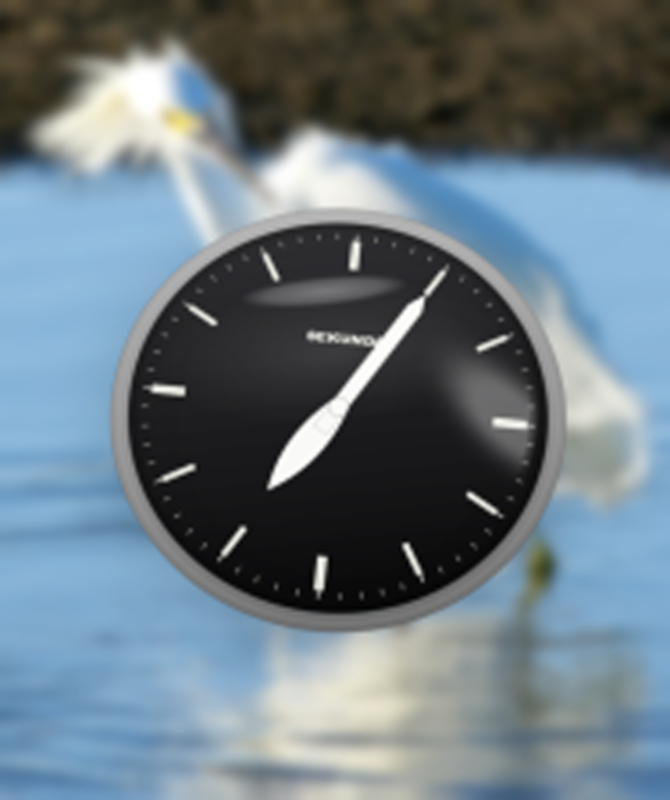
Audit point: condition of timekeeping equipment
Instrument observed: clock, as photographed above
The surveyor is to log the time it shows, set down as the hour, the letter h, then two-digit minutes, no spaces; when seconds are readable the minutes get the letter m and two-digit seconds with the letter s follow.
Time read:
7h05
